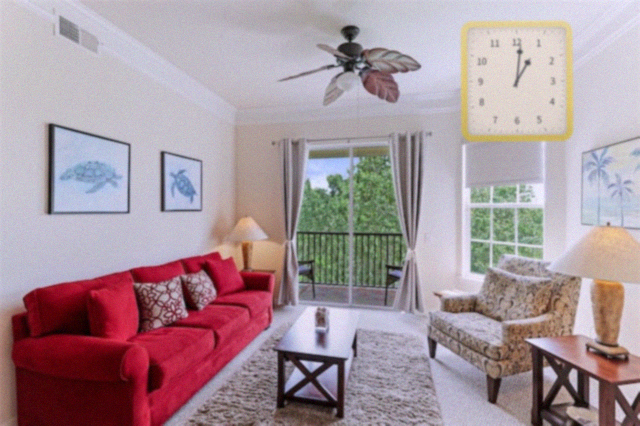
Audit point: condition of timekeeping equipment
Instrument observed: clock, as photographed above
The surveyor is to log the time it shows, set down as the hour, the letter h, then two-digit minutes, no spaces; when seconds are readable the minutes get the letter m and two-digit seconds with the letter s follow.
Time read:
1h01
